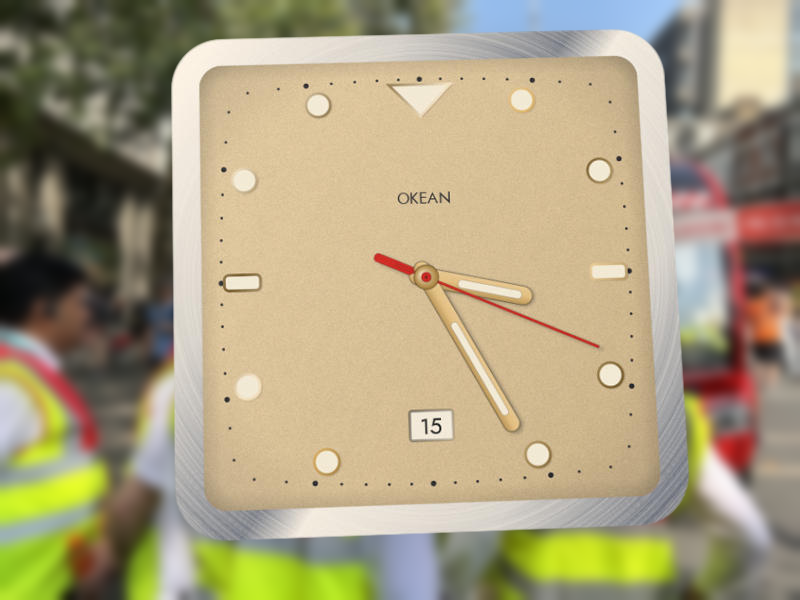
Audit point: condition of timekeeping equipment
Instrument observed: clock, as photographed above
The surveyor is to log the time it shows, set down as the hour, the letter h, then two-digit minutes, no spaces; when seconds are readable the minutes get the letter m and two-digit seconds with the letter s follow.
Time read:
3h25m19s
